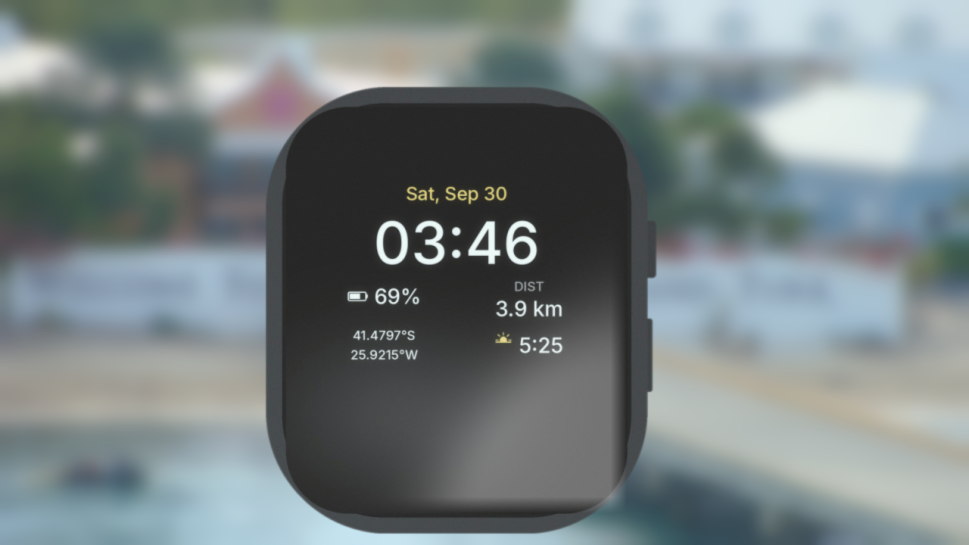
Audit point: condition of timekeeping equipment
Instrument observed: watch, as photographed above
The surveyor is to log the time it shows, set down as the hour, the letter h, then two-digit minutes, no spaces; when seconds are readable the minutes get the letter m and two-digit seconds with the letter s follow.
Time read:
3h46
